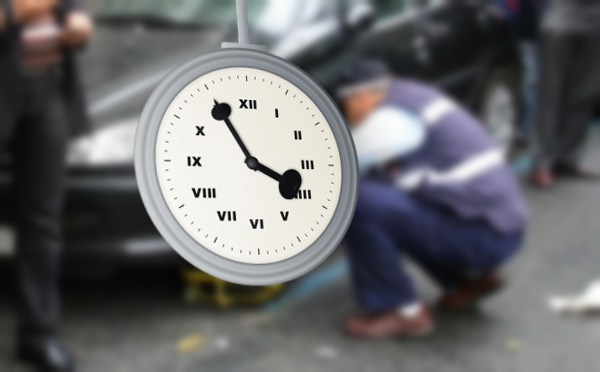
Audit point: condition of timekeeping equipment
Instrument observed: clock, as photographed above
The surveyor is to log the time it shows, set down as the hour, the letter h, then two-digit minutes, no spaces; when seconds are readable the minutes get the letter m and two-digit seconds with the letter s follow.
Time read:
3h55
